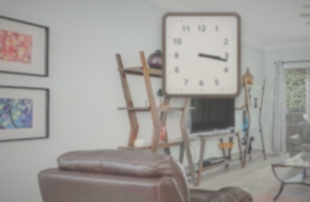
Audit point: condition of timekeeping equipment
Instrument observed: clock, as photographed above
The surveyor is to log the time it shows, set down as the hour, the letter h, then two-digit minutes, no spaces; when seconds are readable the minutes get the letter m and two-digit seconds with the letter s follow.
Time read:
3h17
